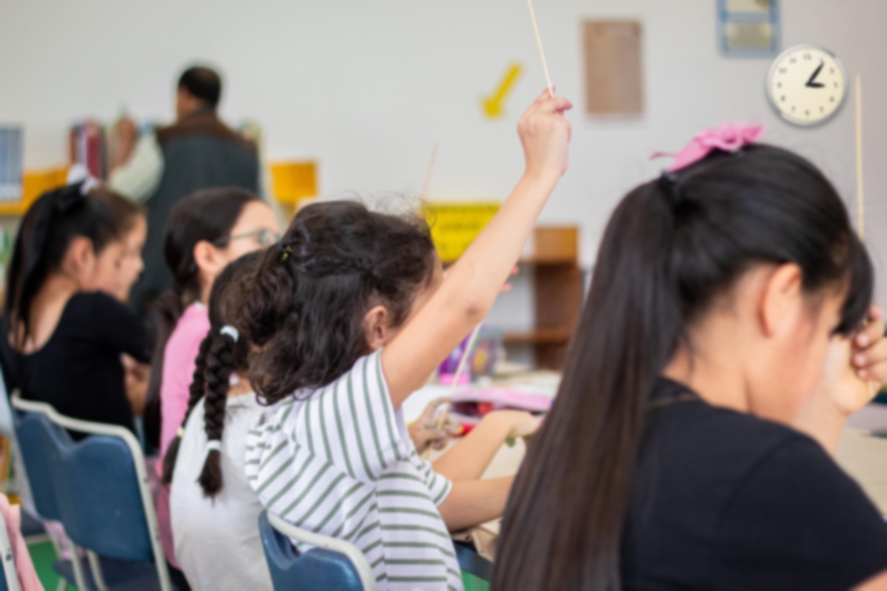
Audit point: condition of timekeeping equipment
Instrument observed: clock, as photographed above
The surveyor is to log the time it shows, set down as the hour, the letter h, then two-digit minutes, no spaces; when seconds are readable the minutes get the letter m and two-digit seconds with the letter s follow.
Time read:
3h06
